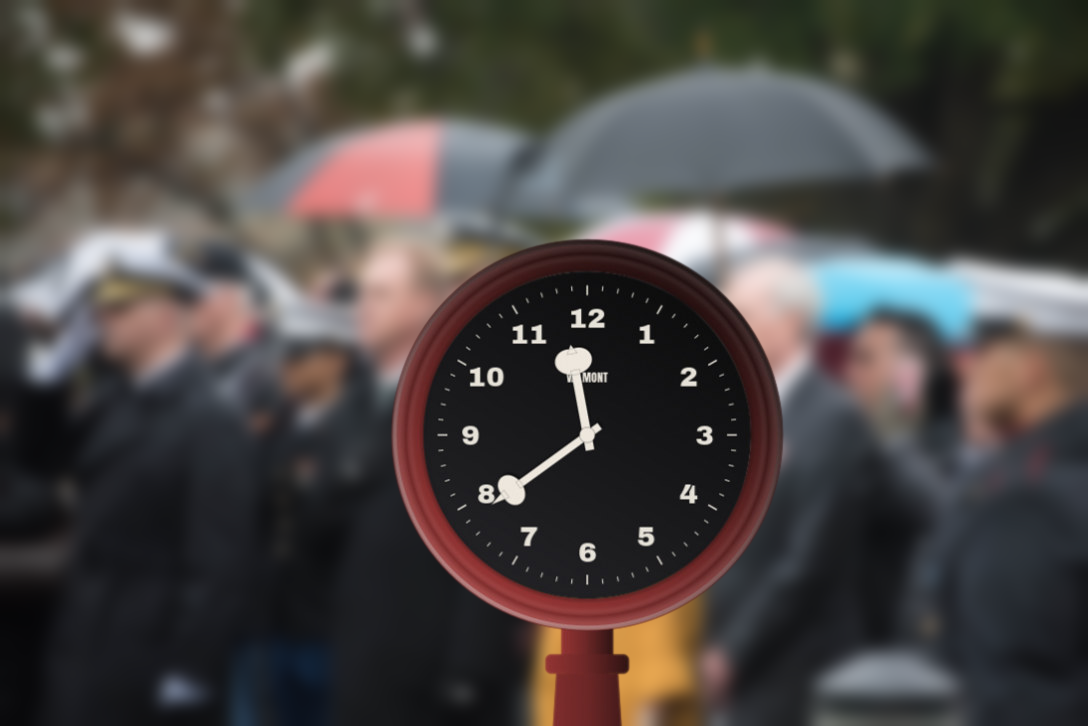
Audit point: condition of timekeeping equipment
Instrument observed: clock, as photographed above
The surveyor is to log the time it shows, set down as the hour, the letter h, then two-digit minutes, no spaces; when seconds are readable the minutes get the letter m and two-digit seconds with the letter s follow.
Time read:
11h39
